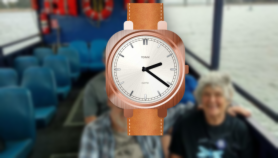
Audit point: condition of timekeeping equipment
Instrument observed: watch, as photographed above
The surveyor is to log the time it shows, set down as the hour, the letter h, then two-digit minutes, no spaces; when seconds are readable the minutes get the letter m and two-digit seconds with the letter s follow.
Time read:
2h21
